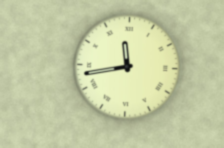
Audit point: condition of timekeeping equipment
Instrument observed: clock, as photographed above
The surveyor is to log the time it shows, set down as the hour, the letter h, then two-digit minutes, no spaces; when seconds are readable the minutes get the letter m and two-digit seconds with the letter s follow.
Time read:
11h43
